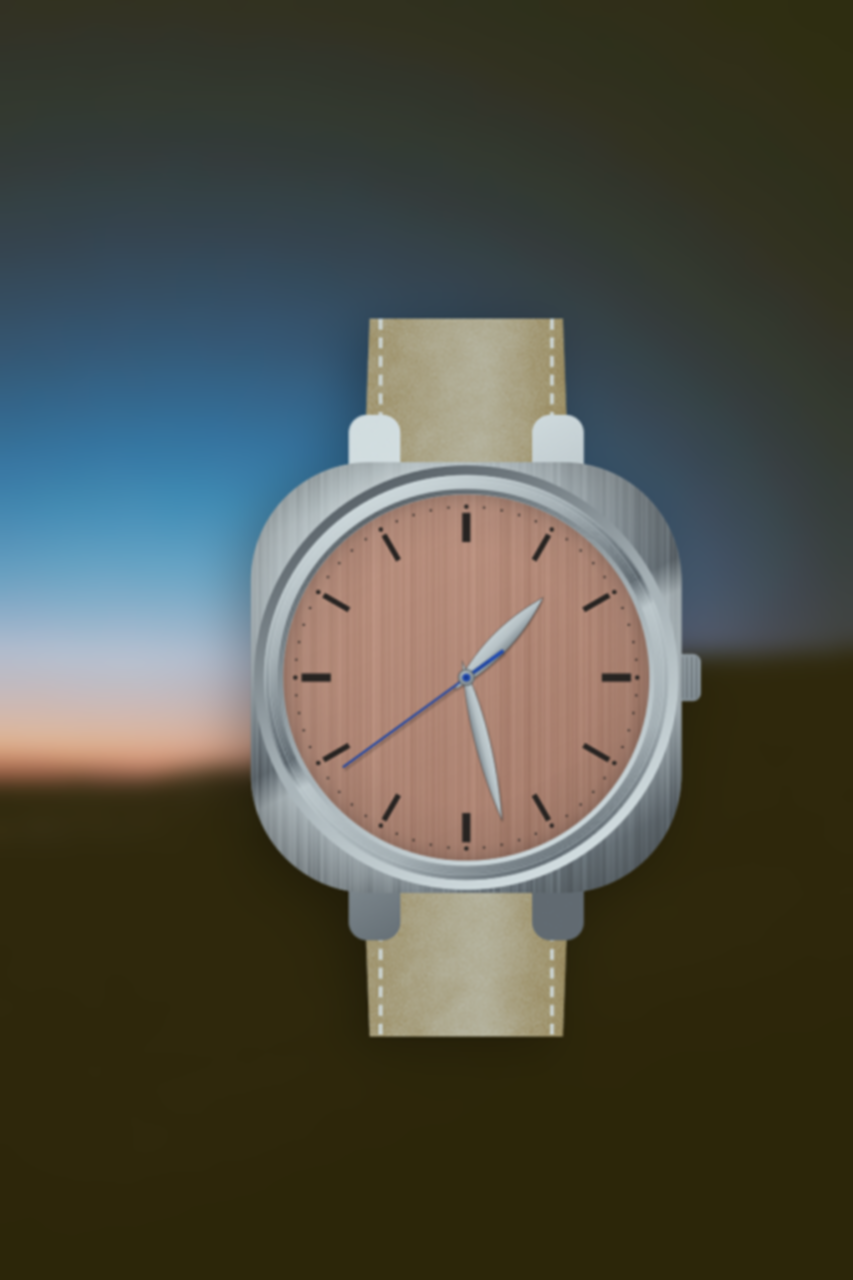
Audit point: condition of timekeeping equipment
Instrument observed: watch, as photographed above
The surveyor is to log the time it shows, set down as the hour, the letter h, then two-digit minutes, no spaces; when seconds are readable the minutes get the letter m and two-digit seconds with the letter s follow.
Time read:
1h27m39s
